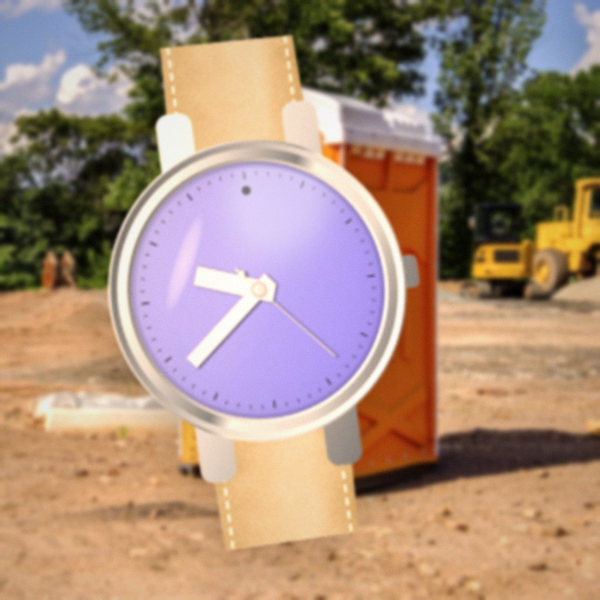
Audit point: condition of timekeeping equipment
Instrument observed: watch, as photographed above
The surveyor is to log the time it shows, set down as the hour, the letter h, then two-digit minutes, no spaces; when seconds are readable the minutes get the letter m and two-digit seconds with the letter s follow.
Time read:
9h38m23s
